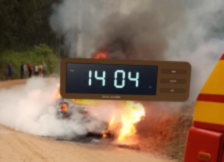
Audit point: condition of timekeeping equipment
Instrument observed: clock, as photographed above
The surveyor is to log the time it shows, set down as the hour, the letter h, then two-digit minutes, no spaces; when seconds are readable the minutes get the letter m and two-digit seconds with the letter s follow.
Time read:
14h04
